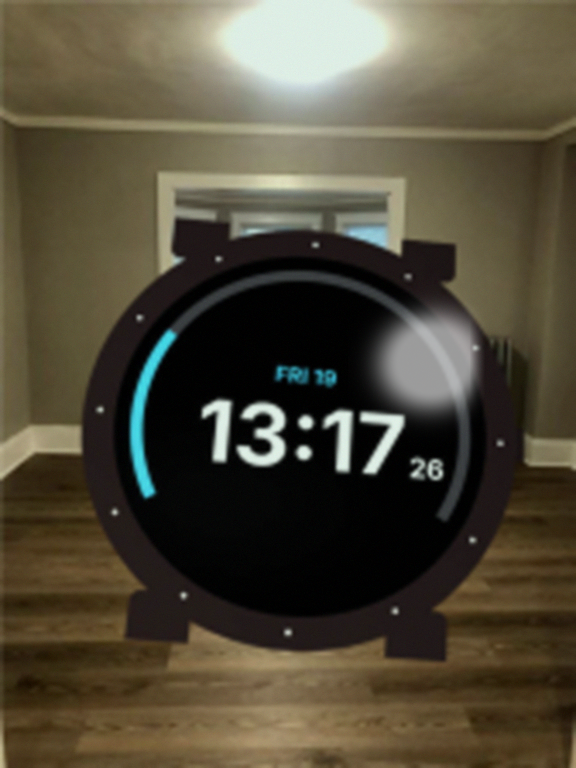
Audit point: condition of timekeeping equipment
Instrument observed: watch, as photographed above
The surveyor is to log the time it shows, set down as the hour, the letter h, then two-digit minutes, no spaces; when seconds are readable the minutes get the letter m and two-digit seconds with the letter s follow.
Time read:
13h17m26s
